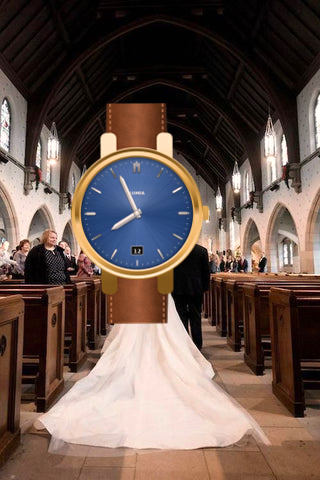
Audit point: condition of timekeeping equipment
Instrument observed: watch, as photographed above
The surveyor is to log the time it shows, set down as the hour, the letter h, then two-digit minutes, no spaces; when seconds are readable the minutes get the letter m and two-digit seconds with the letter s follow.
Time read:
7h56
